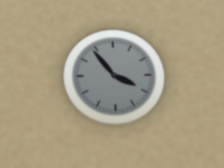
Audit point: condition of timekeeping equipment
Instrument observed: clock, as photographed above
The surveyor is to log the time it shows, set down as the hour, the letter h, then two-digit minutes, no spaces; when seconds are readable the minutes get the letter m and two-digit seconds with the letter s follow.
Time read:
3h54
